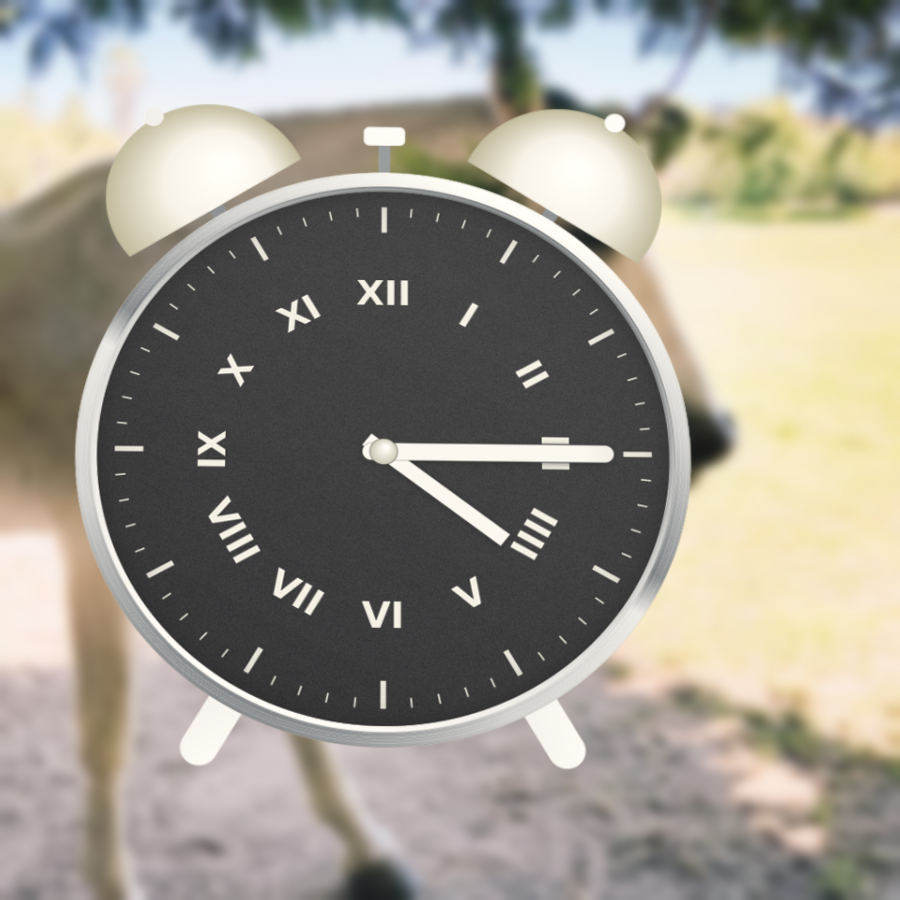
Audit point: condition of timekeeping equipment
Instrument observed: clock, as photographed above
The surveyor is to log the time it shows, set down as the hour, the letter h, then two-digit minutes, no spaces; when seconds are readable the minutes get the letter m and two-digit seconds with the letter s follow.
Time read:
4h15
